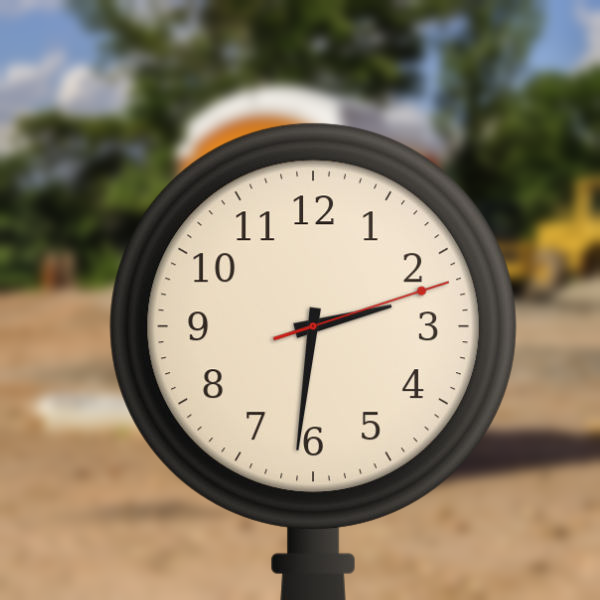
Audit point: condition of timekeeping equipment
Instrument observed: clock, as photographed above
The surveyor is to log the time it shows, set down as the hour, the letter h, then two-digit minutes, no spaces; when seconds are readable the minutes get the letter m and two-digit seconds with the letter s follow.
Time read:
2h31m12s
